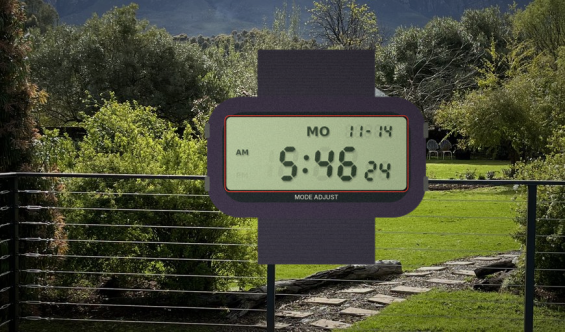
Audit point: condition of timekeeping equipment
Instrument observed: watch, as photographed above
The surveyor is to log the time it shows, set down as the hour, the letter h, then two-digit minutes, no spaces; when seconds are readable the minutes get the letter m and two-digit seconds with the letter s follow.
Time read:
5h46m24s
